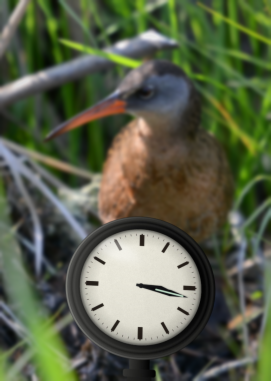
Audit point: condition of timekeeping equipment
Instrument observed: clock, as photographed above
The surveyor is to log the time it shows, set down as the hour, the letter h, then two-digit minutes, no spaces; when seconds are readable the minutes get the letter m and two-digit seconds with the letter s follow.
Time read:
3h17
